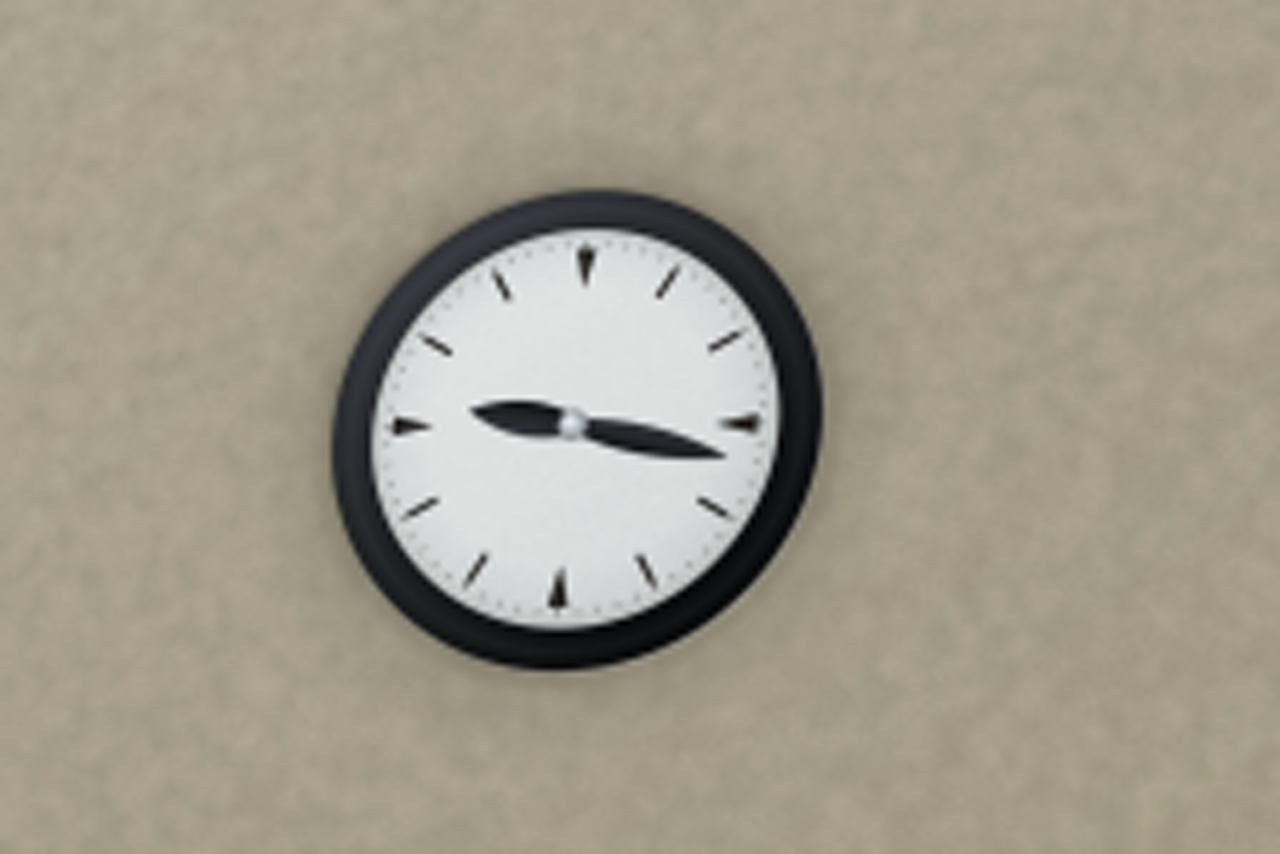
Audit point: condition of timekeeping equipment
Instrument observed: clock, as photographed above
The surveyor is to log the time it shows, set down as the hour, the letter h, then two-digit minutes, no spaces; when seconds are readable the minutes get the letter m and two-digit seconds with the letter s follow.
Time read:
9h17
